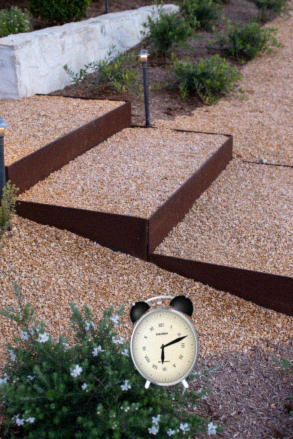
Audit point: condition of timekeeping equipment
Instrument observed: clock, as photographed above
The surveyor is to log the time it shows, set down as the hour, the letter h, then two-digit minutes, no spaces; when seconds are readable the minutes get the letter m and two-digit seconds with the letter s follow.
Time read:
6h12
